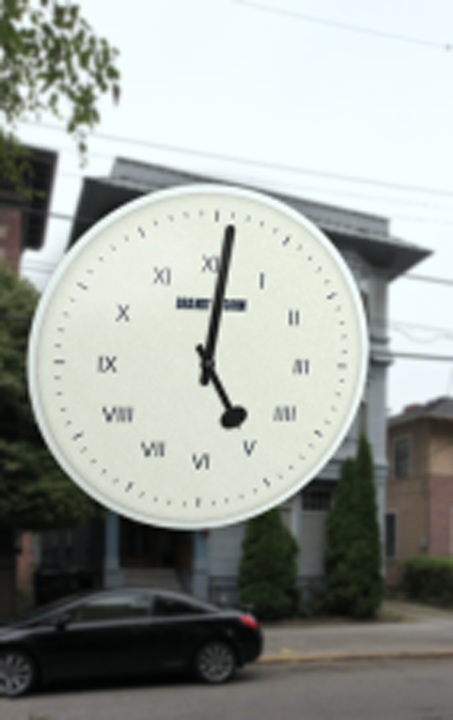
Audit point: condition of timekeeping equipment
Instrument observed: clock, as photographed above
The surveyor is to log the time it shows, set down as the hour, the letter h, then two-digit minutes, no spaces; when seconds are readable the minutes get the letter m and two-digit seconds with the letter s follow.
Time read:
5h01
